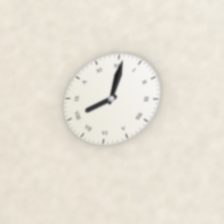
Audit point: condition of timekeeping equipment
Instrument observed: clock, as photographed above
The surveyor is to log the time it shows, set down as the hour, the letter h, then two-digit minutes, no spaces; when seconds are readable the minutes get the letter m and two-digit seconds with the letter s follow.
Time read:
8h01
